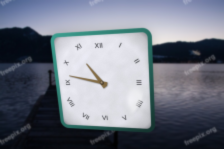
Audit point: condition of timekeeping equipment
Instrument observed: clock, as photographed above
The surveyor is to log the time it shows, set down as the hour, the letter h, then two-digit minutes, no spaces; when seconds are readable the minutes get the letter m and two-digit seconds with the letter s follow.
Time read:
10h47
